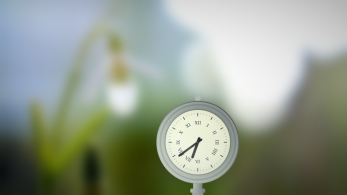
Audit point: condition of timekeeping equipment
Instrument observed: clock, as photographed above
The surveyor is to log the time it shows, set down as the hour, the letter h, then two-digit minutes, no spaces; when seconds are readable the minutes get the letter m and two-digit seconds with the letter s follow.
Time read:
6h39
